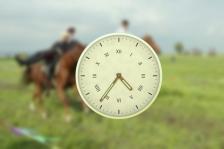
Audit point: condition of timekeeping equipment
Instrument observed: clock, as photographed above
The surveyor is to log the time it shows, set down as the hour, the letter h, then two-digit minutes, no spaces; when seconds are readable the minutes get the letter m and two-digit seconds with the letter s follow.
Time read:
4h36
